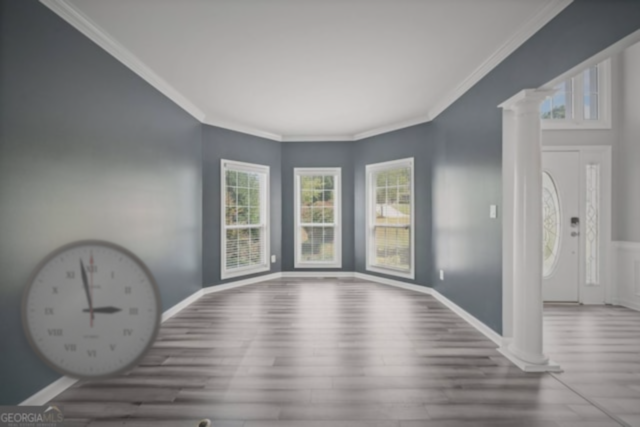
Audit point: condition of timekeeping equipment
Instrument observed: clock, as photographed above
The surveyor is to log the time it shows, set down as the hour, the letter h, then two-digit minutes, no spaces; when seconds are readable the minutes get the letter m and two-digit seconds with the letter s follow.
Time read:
2h58m00s
